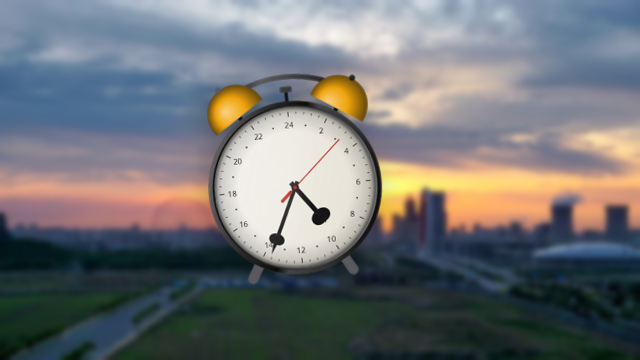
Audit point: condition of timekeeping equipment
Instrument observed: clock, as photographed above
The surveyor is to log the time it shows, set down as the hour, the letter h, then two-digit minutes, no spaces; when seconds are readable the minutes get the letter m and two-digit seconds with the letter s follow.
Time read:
9h34m08s
